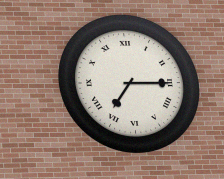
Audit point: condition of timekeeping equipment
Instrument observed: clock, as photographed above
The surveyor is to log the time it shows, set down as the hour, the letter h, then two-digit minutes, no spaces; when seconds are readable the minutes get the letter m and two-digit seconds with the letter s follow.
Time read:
7h15
